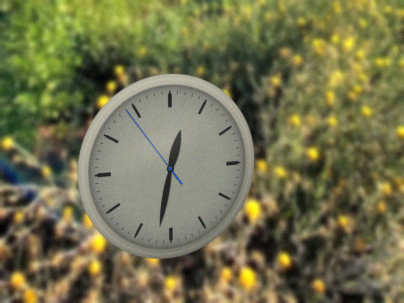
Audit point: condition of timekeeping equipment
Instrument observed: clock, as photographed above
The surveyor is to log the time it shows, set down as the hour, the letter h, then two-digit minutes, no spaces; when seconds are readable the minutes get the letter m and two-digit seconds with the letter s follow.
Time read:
12h31m54s
